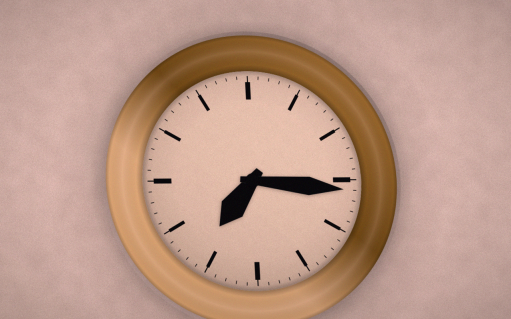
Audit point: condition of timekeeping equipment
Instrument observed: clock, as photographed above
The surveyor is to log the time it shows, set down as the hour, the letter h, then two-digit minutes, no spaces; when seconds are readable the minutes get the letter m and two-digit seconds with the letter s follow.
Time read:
7h16
